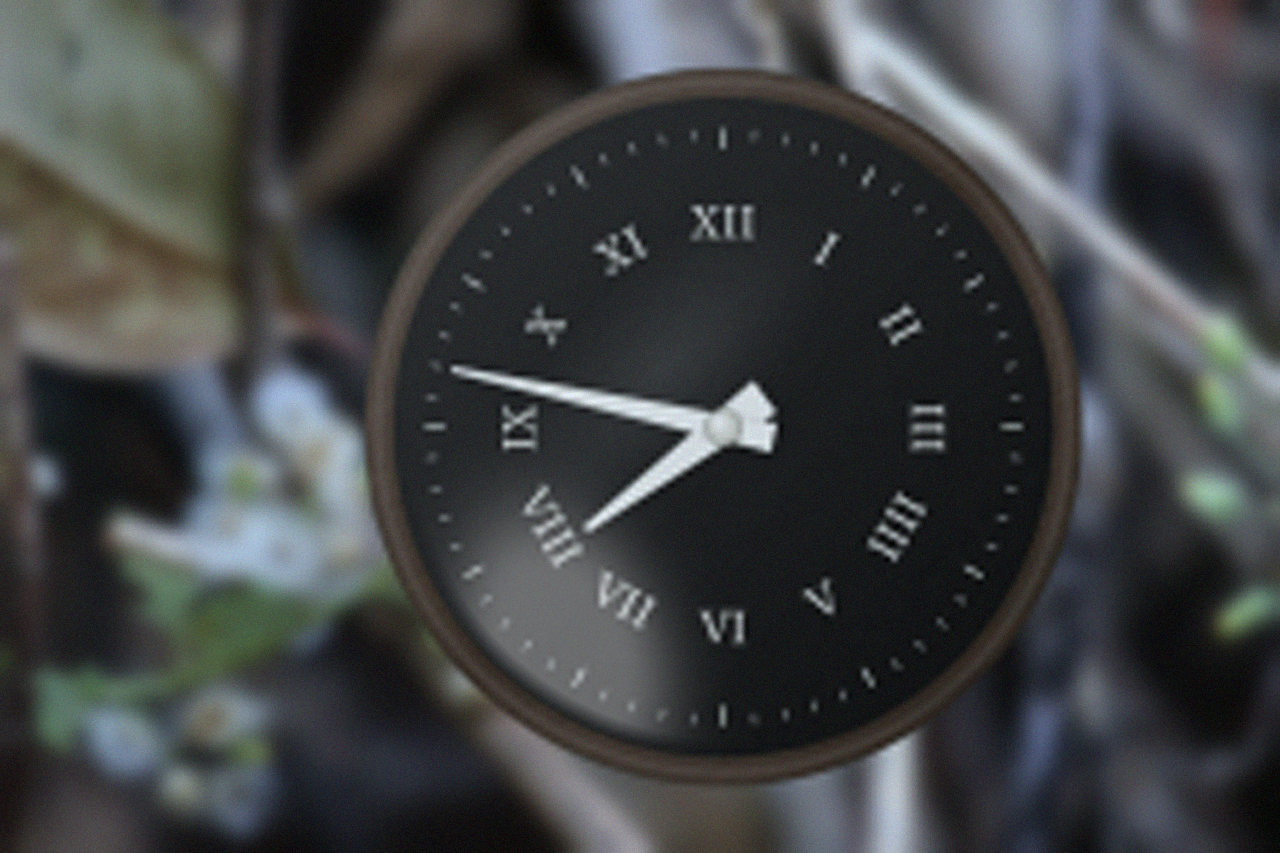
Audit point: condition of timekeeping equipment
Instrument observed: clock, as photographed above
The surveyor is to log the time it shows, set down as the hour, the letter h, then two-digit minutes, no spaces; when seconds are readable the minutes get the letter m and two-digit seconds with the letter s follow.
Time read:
7h47
